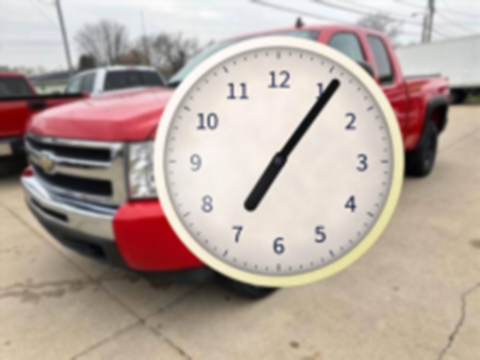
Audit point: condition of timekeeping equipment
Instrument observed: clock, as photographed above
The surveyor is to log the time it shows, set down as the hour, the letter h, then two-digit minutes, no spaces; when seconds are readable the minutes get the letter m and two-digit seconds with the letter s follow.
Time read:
7h06
